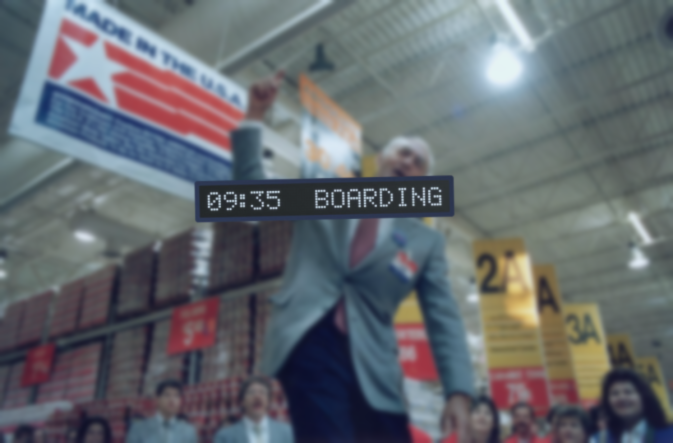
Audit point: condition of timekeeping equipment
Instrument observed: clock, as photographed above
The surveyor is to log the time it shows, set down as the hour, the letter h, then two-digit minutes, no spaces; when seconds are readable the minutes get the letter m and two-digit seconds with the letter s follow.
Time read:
9h35
